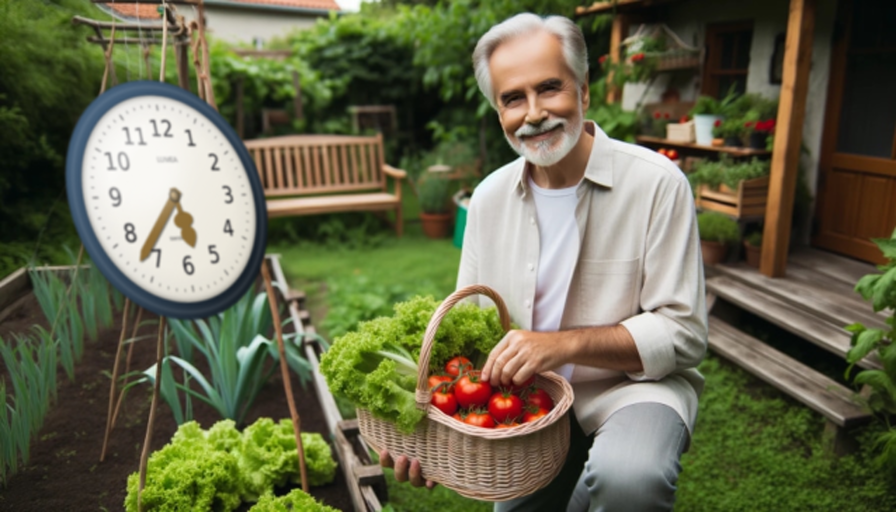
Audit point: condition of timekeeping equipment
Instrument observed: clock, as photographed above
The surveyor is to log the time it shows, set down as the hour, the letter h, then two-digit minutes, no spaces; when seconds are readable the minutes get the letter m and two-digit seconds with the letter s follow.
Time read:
5h37
